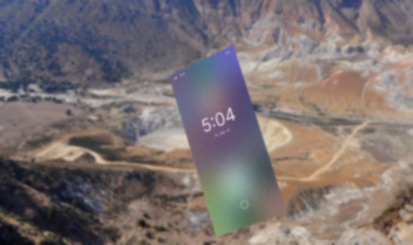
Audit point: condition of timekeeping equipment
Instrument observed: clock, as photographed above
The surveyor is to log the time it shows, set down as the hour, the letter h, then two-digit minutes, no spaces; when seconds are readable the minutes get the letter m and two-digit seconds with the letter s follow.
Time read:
5h04
